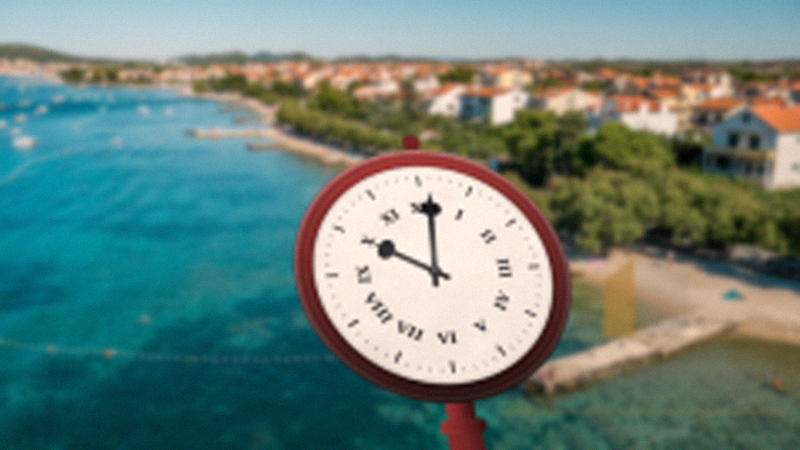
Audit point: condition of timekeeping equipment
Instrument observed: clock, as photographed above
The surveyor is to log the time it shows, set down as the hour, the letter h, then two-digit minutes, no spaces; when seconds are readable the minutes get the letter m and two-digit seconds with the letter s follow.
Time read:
10h01
